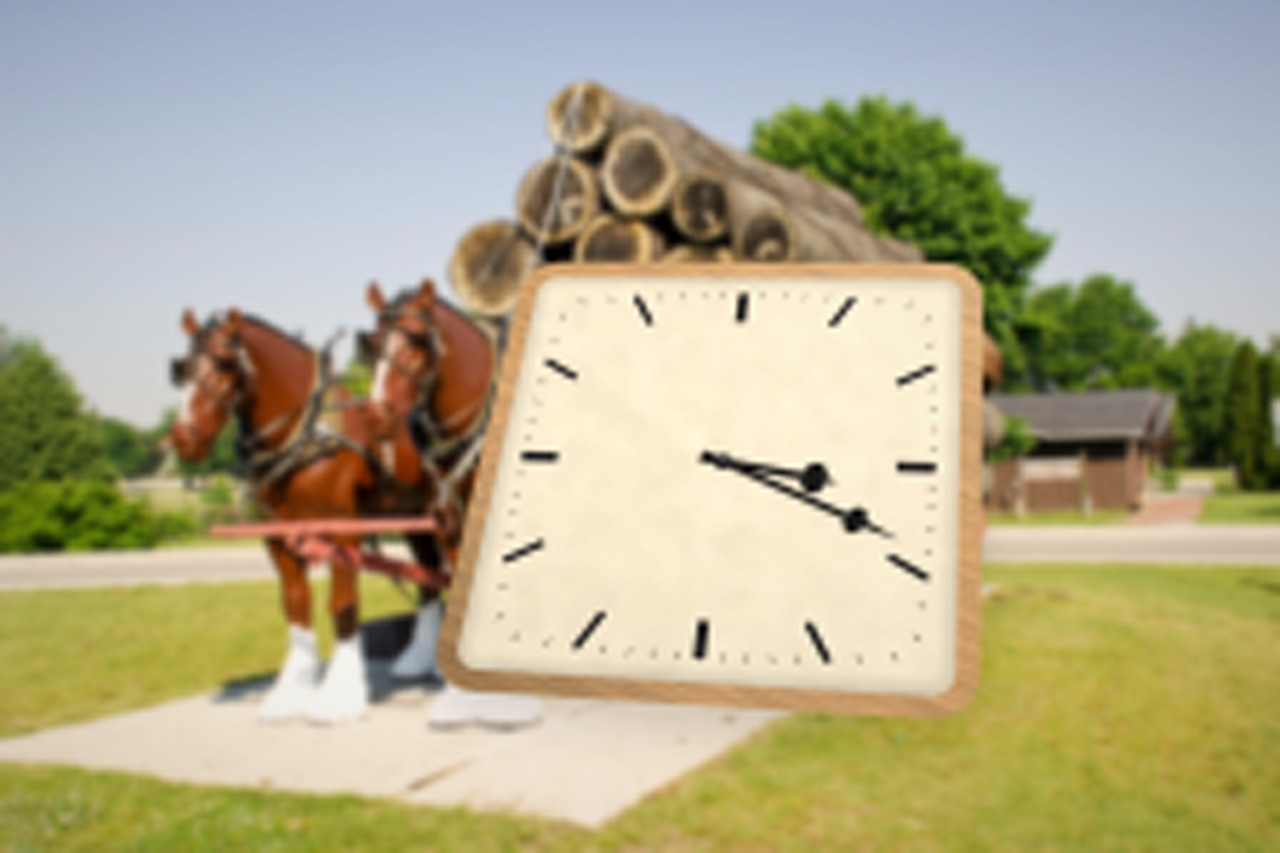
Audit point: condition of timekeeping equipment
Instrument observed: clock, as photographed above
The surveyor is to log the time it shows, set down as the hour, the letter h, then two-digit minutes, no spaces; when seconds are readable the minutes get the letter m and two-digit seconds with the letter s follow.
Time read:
3h19
